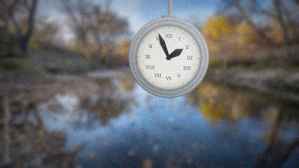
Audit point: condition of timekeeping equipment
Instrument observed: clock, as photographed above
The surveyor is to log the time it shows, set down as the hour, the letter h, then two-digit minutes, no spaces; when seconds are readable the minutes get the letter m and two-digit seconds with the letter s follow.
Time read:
1h56
